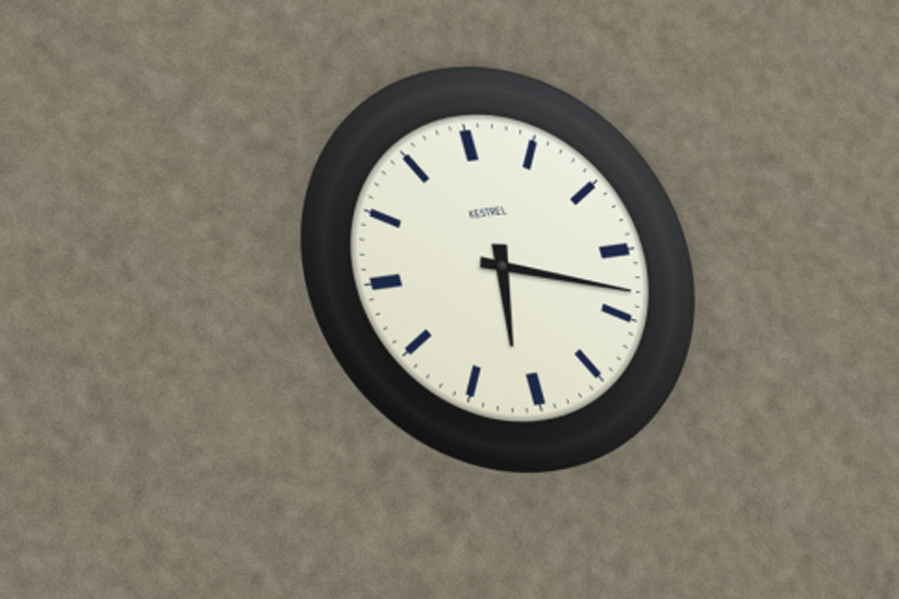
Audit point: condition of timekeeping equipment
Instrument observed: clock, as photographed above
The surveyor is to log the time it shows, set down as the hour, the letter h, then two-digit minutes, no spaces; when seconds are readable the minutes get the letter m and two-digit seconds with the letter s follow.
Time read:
6h18
